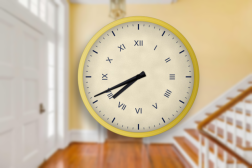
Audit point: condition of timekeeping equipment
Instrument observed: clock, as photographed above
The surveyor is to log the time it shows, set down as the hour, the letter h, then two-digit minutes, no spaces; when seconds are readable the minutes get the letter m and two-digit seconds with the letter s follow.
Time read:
7h41
